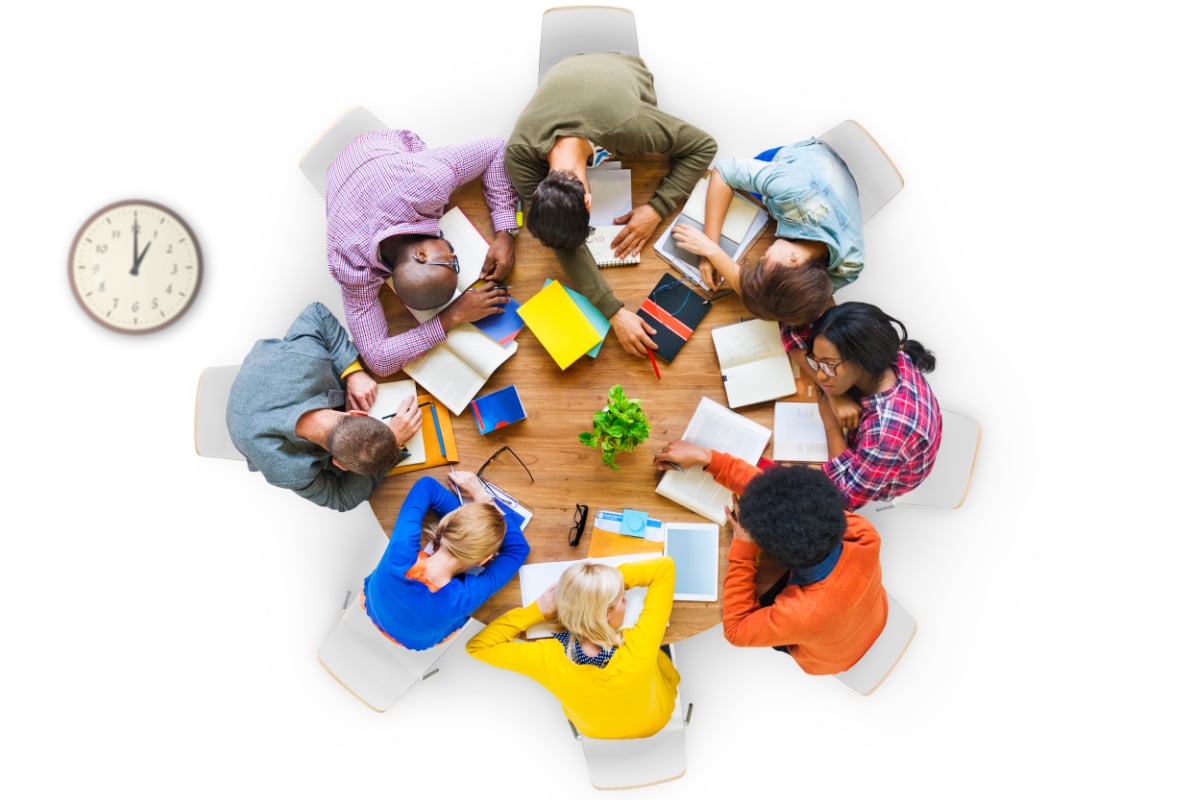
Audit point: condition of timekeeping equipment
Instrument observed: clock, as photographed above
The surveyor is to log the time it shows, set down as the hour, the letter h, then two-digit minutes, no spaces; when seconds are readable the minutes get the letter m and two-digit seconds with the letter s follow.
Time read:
1h00
